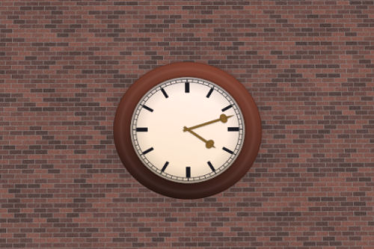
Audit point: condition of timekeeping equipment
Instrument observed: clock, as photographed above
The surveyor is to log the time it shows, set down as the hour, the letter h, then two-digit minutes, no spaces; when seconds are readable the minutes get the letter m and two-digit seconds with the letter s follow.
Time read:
4h12
